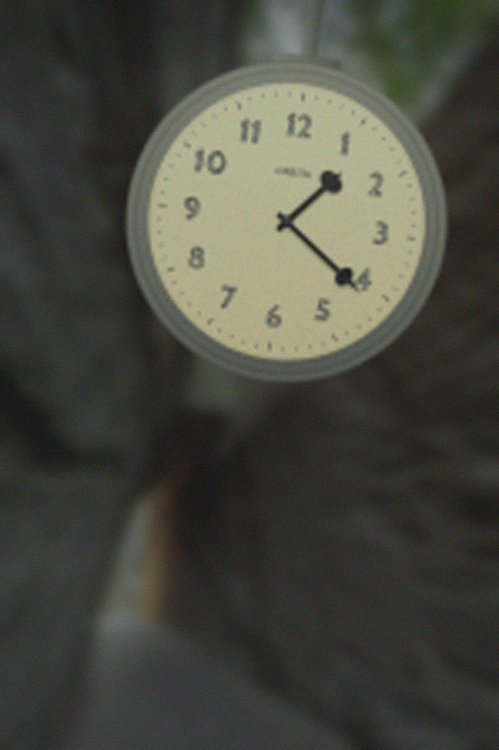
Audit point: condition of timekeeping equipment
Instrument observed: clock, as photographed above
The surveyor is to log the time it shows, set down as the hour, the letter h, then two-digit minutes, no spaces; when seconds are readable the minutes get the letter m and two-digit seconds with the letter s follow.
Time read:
1h21
